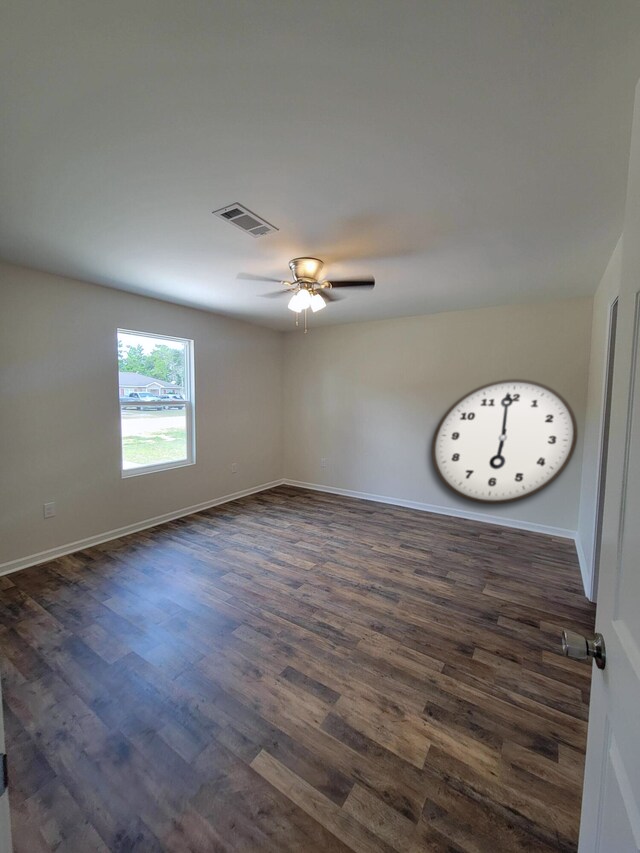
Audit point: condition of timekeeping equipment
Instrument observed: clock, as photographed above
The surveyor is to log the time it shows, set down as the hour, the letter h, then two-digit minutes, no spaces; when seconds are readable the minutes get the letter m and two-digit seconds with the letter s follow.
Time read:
5h59
